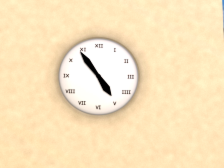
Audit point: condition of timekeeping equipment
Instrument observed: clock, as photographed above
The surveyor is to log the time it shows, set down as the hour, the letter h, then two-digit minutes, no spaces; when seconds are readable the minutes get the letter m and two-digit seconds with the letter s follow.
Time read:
4h54
